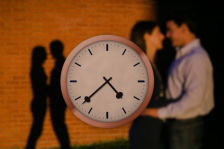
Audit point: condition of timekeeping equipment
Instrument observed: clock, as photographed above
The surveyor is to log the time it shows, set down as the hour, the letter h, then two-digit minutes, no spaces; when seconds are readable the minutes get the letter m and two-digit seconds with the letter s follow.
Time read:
4h38
